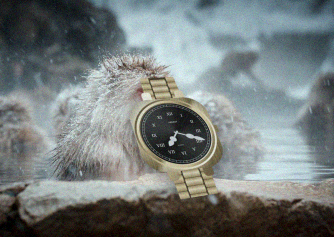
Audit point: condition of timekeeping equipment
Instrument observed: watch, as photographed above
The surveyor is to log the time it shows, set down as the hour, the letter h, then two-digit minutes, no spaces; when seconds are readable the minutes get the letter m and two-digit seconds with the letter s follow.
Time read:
7h19
